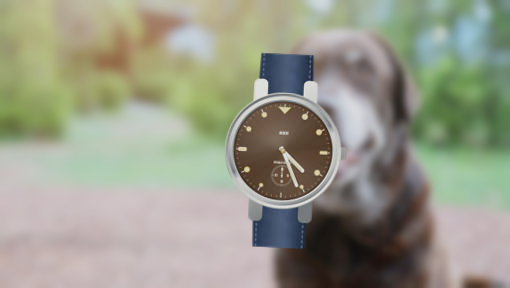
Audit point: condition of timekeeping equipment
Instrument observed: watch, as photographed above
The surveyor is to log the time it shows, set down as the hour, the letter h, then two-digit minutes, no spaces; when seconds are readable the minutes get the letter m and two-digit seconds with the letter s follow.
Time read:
4h26
